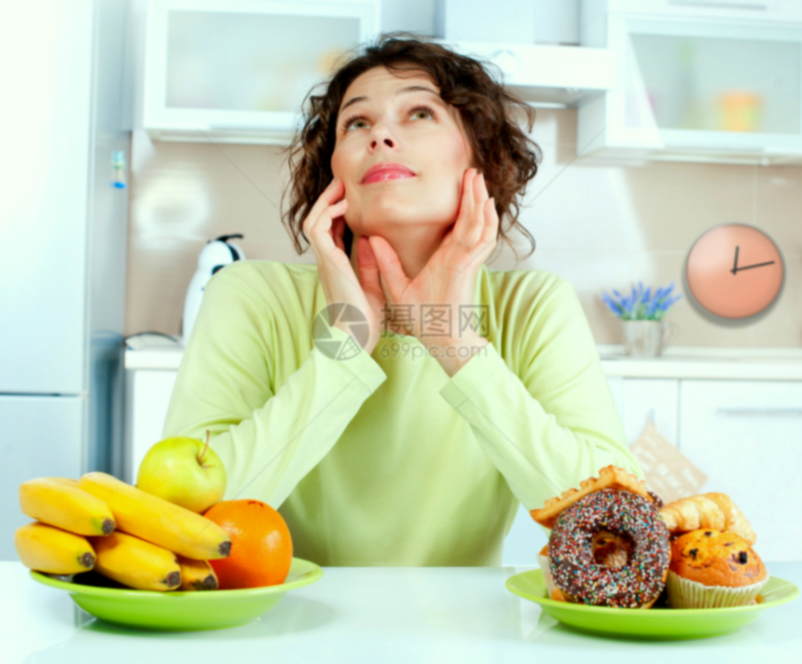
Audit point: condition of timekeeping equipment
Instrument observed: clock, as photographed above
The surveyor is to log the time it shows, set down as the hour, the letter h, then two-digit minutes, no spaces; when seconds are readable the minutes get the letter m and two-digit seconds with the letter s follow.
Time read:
12h13
